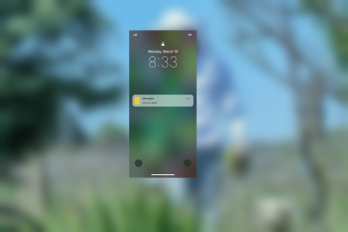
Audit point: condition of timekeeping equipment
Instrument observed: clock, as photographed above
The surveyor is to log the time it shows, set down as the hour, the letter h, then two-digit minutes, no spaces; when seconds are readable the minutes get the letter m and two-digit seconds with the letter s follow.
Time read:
8h33
